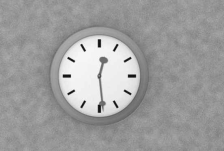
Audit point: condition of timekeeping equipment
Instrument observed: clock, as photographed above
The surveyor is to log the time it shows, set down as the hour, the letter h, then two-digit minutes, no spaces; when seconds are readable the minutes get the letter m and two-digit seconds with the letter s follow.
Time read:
12h29
